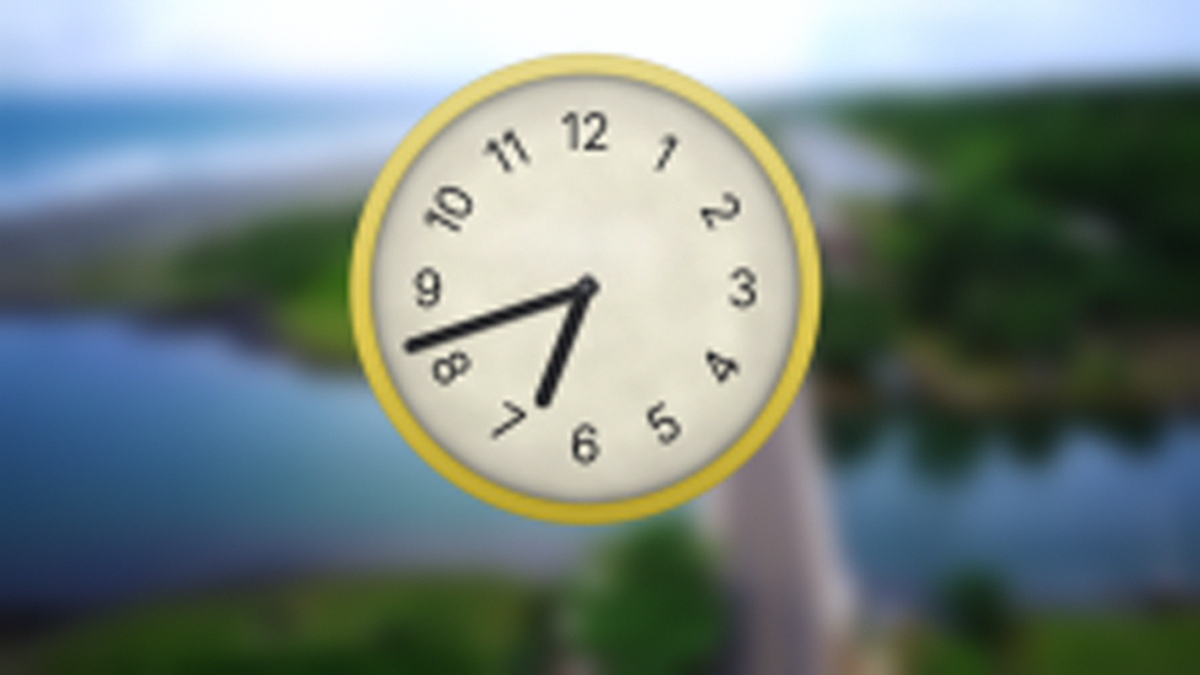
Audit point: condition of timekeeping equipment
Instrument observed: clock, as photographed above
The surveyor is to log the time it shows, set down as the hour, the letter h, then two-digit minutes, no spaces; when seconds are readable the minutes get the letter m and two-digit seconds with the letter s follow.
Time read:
6h42
